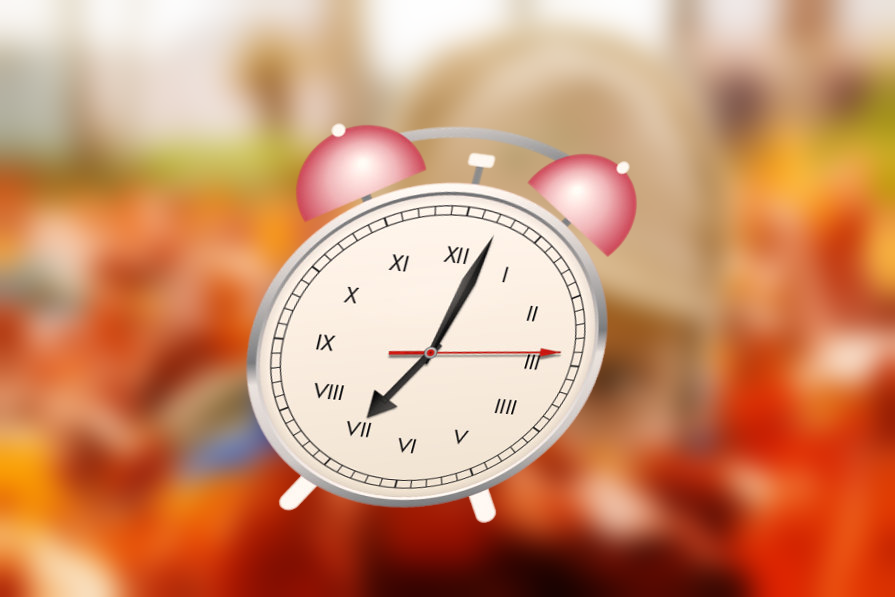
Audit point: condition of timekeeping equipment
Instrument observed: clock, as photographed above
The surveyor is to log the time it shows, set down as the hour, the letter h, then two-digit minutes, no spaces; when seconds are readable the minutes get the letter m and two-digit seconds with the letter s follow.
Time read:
7h02m14s
